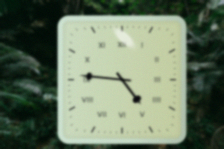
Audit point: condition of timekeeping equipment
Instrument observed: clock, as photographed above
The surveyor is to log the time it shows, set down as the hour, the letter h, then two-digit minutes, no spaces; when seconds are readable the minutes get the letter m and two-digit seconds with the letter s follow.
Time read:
4h46
